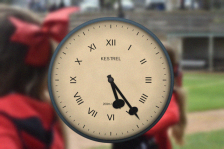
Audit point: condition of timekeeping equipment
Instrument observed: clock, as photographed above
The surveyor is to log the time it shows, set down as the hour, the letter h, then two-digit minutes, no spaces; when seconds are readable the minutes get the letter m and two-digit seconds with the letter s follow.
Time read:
5h24
